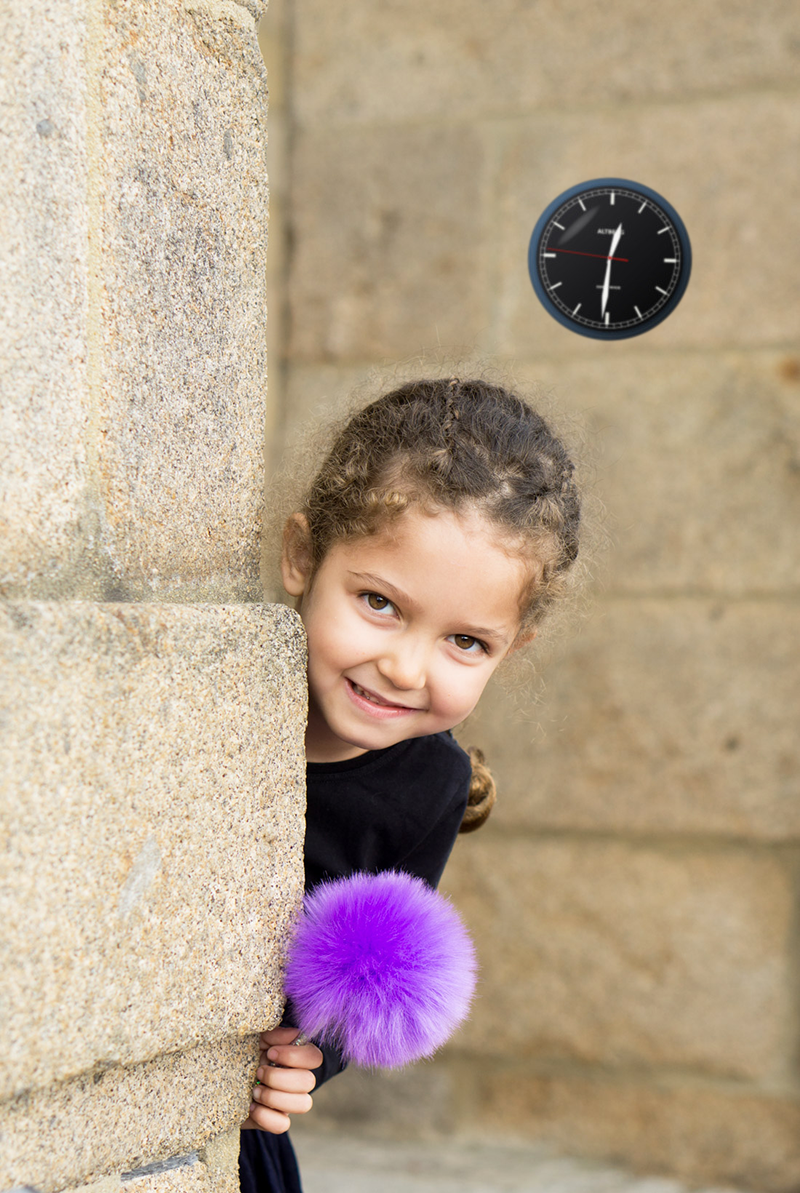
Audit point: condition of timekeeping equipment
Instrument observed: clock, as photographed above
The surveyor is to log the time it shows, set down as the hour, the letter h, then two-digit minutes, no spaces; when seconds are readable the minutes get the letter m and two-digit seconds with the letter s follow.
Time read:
12h30m46s
